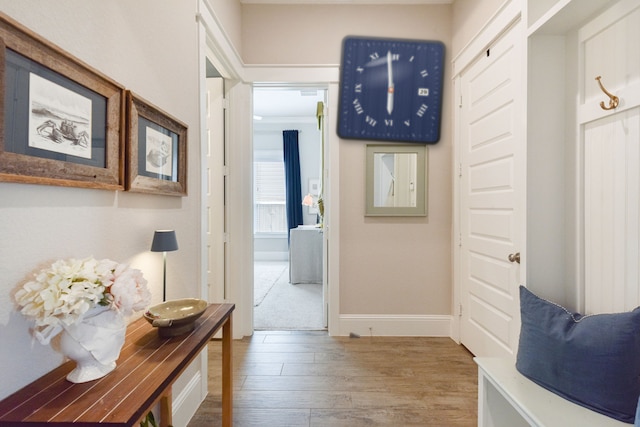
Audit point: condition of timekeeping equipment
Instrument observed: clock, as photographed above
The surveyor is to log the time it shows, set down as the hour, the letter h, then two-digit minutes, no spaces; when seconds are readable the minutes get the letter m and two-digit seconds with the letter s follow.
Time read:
5h59
